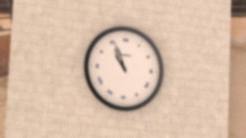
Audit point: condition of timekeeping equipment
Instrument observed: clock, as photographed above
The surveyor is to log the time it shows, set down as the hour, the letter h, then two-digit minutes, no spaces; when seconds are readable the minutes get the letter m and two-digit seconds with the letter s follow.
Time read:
10h56
